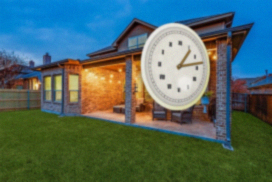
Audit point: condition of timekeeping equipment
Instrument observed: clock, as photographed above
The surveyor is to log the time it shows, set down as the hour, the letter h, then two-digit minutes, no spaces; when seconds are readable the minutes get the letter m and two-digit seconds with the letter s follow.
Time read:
1h13
